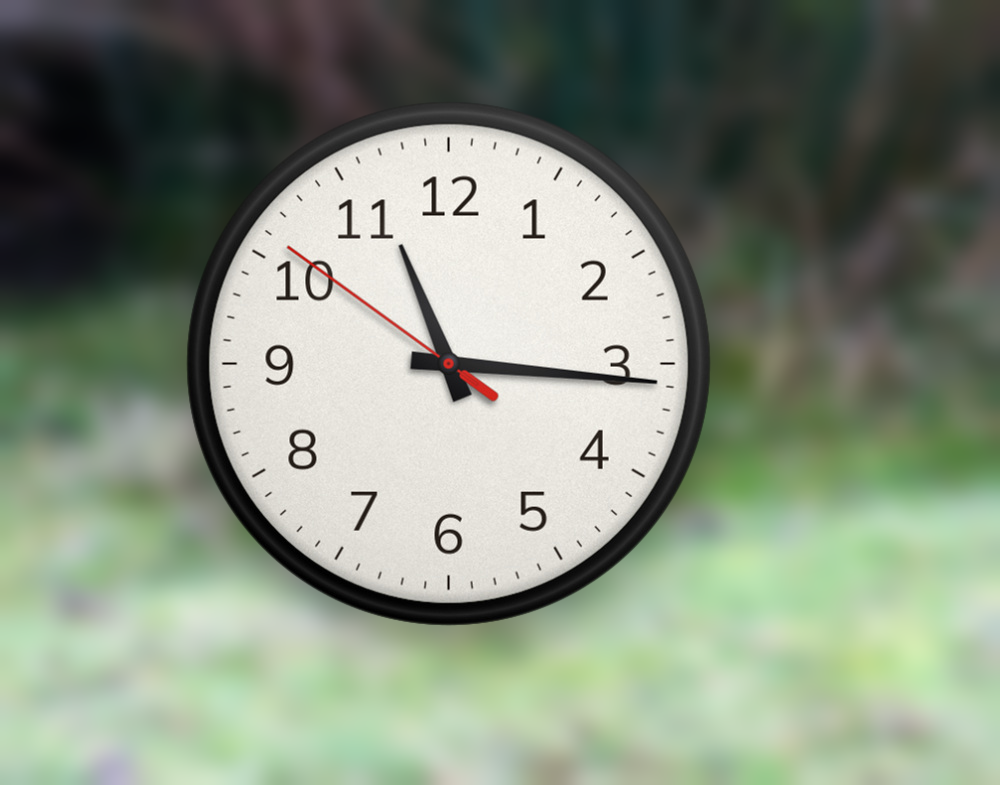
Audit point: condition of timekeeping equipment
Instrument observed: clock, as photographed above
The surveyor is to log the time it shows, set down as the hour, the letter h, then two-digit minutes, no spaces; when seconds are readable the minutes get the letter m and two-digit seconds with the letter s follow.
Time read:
11h15m51s
